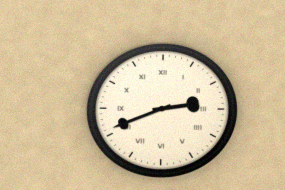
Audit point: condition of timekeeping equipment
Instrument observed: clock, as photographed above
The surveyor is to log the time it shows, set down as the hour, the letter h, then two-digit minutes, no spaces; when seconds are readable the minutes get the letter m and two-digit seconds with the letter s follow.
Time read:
2h41
